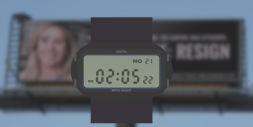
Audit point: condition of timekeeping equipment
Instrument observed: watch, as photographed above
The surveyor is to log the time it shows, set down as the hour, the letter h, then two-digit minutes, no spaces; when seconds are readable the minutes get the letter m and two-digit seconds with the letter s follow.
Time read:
2h05m22s
